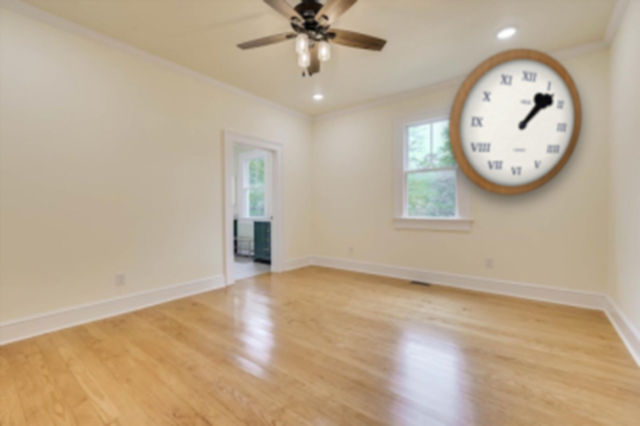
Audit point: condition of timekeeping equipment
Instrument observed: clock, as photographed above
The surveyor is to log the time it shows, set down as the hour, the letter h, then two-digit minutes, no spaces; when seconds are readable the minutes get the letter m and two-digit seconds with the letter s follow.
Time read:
1h07
